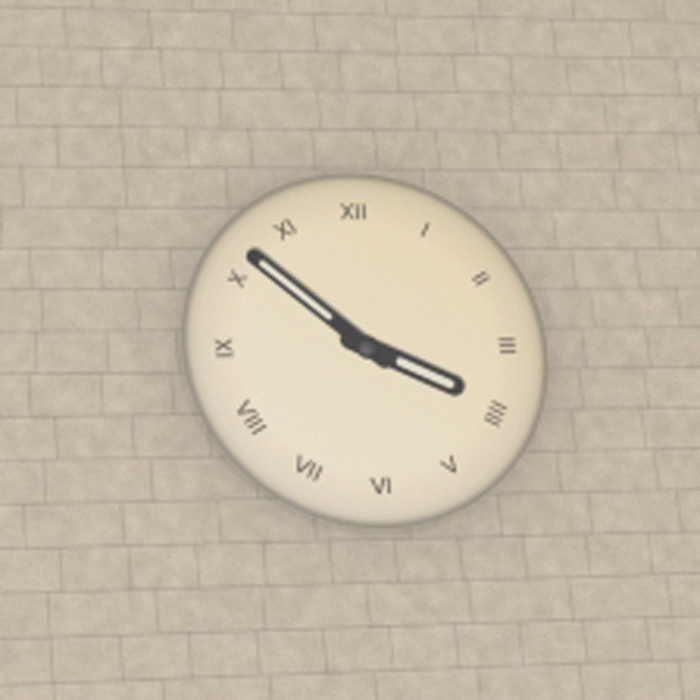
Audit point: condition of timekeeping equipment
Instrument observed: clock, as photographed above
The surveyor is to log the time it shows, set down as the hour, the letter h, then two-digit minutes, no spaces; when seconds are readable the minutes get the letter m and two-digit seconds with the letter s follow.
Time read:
3h52
